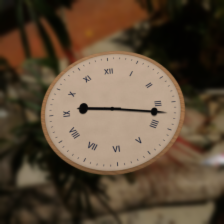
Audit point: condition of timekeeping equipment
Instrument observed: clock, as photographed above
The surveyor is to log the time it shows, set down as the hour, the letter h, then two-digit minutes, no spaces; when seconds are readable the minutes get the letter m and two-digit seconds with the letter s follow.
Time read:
9h17
